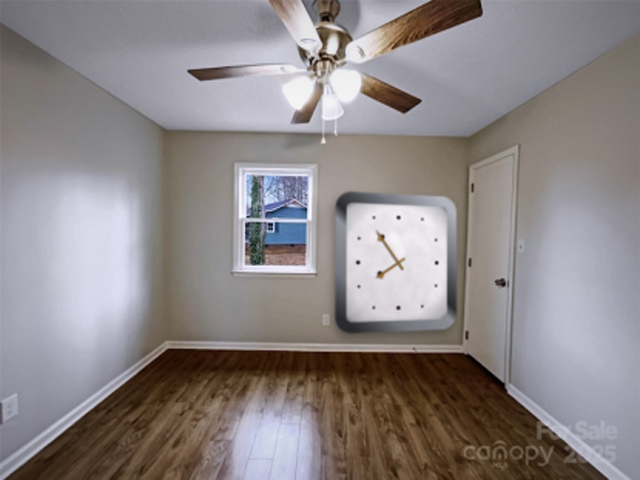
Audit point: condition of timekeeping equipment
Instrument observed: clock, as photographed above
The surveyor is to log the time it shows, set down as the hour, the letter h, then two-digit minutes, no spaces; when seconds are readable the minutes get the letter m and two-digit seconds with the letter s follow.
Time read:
7h54
